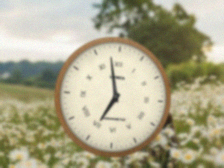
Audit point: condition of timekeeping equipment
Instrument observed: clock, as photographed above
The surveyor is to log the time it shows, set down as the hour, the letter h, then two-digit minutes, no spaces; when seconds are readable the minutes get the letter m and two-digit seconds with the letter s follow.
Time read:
6h58
